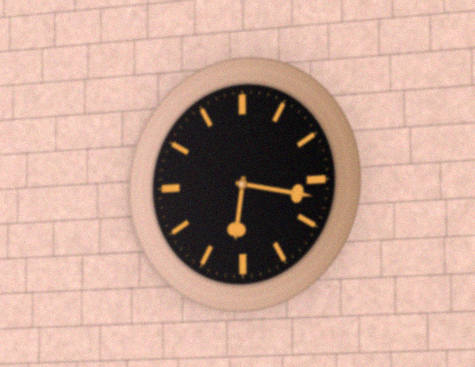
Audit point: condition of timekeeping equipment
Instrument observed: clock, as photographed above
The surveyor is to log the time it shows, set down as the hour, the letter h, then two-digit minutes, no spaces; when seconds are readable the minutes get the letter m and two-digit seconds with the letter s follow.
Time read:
6h17
